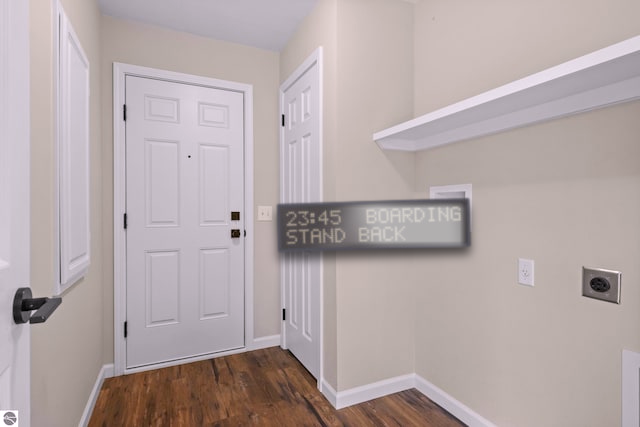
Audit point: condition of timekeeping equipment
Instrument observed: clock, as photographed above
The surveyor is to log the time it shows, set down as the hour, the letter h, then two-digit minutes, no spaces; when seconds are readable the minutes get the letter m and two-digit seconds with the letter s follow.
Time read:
23h45
